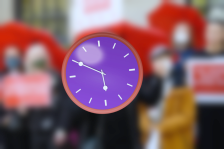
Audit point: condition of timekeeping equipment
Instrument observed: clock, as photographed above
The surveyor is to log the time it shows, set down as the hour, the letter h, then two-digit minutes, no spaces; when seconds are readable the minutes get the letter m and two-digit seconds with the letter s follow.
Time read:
5h50
